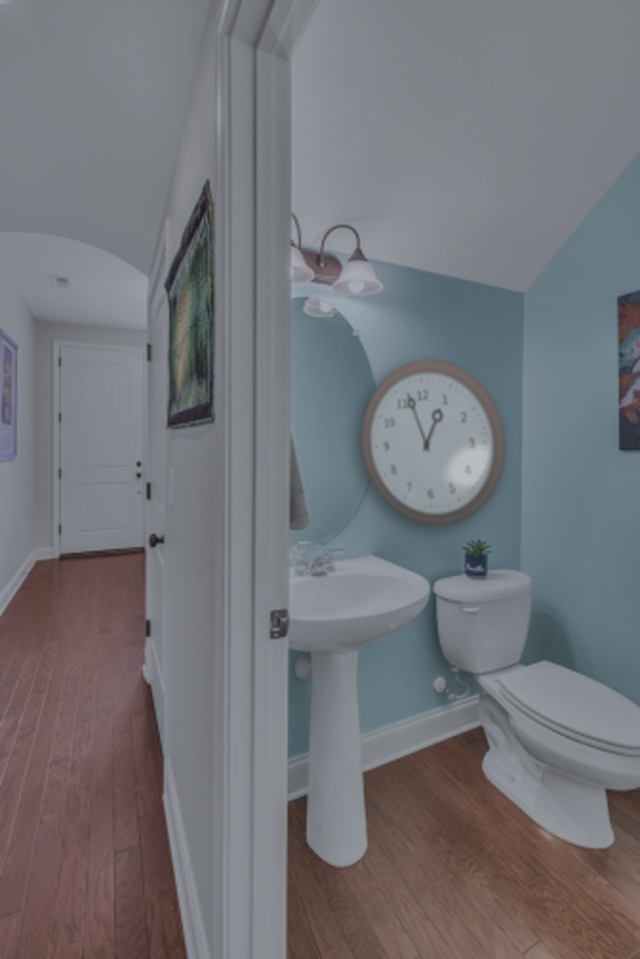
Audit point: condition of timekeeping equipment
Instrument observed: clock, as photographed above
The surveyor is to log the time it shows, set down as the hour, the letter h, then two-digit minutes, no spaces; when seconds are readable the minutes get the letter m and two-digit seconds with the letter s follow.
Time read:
12h57
